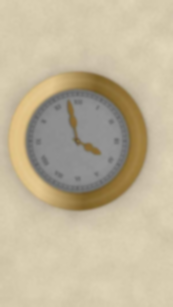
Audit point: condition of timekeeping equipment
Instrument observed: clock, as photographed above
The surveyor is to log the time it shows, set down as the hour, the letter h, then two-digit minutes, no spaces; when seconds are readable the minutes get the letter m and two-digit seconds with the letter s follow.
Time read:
3h58
